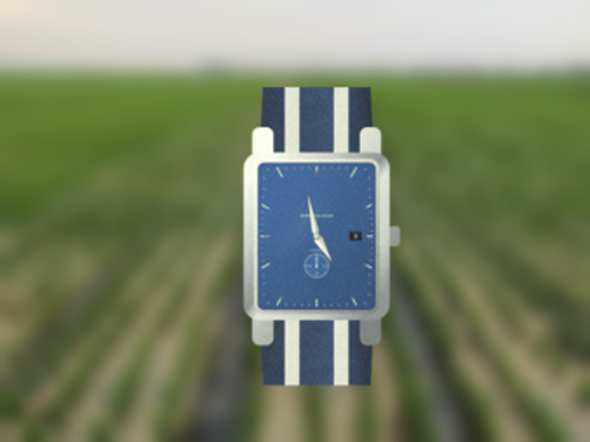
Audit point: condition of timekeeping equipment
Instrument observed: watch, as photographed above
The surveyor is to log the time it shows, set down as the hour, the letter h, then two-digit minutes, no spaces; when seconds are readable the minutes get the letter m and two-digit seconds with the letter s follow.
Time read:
4h58
